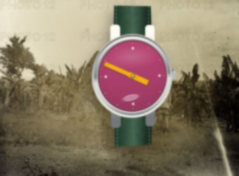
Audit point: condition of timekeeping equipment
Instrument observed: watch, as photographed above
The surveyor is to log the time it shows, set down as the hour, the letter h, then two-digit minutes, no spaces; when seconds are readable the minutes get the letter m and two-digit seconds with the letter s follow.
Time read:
3h49
